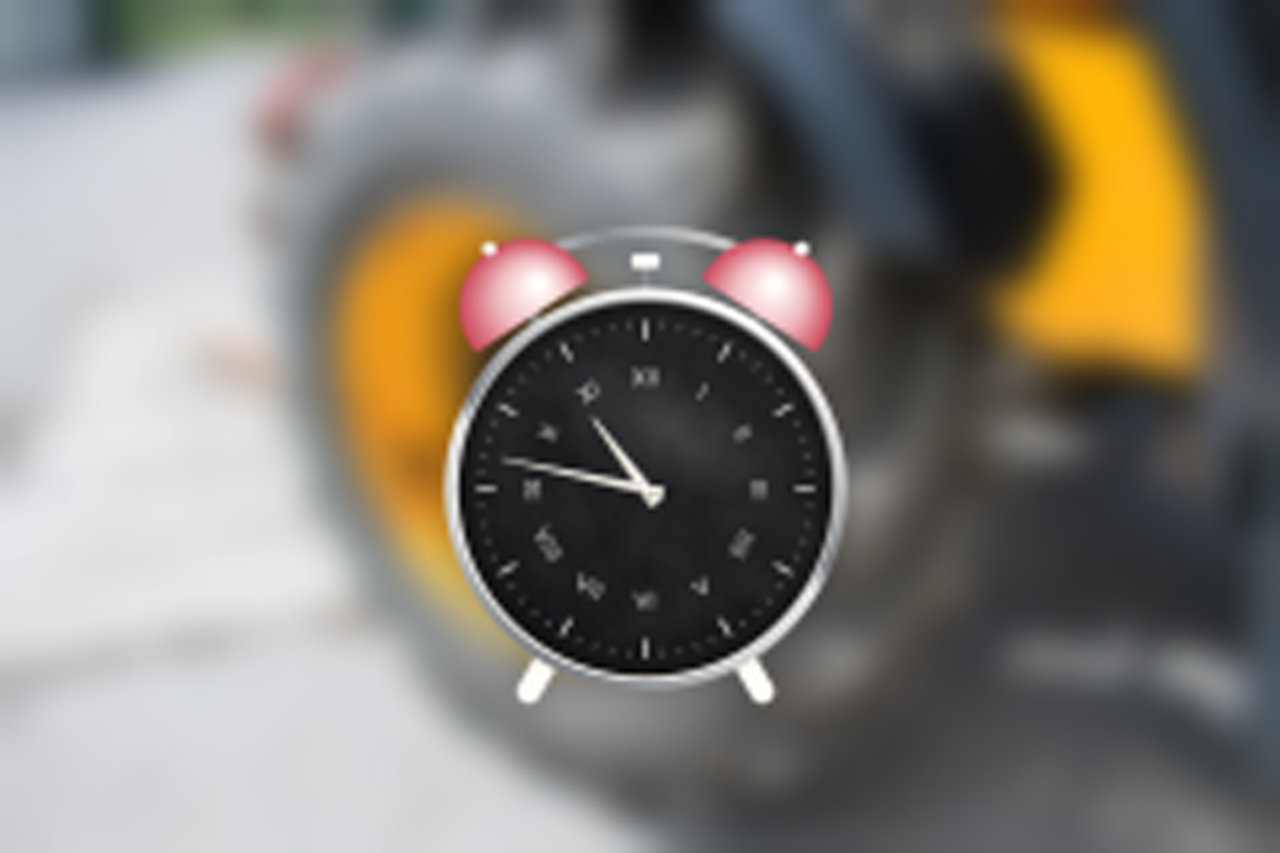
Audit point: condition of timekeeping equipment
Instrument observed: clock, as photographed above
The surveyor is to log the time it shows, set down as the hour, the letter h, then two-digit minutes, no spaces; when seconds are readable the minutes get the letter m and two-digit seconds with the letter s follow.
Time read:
10h47
